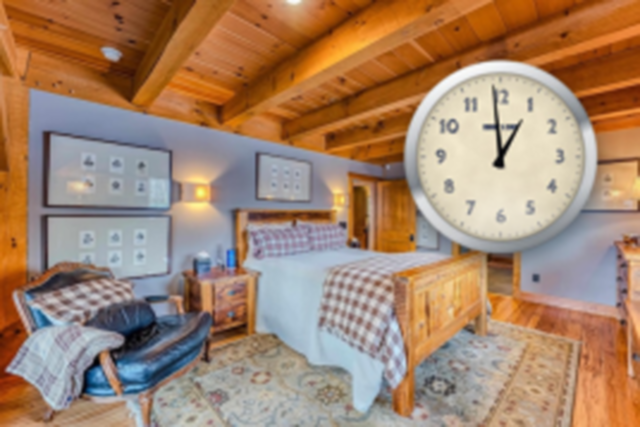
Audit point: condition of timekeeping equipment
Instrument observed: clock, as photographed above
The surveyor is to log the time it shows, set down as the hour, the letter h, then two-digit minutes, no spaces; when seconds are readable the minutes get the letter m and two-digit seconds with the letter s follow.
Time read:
12h59
